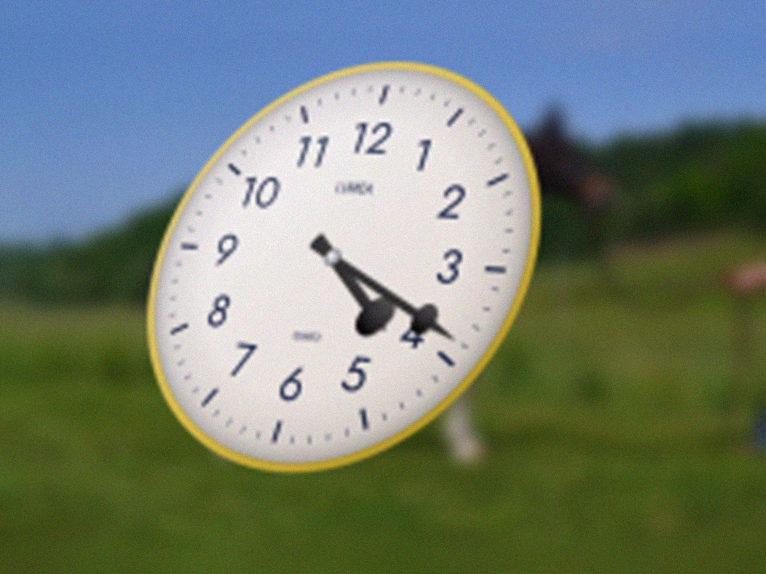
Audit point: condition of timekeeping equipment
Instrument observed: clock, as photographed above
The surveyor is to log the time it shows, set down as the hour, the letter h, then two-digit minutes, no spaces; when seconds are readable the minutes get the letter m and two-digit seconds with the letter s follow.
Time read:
4h19
